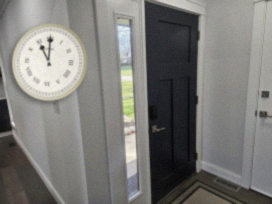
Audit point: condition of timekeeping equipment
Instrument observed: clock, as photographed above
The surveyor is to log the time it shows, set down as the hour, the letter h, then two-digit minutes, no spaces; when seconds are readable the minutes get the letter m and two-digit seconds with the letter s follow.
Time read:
11h00
